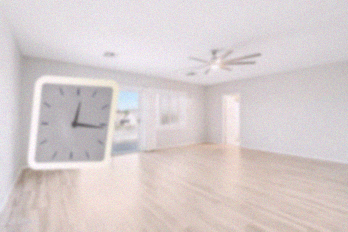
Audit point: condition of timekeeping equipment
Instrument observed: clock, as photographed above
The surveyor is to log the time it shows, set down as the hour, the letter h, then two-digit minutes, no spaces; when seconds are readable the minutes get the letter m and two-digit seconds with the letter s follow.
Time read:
12h16
